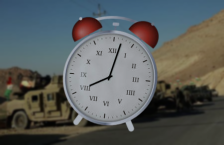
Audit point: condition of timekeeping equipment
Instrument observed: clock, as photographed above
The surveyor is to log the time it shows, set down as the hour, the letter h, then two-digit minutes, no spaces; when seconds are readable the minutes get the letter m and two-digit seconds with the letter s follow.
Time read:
8h02
